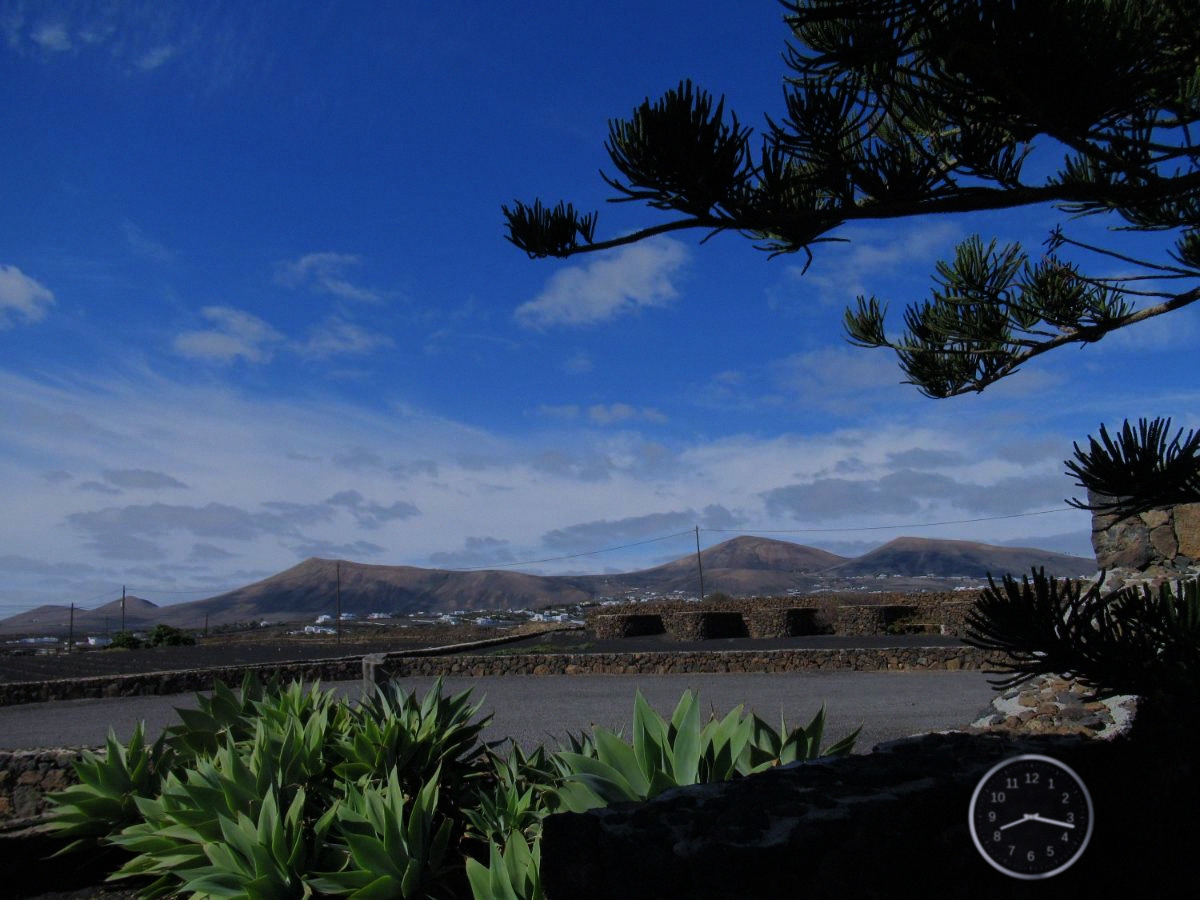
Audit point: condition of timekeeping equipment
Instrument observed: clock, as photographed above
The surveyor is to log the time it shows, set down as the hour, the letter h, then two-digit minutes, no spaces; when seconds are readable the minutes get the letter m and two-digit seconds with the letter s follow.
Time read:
8h17
